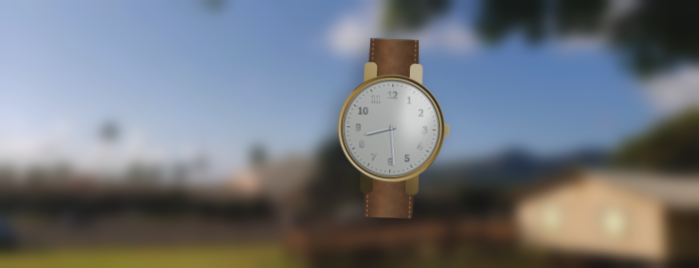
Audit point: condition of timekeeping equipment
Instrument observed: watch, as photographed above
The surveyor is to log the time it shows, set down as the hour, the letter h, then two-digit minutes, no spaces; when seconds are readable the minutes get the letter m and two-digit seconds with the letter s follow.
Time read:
8h29
